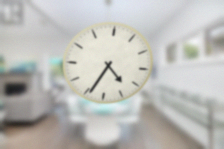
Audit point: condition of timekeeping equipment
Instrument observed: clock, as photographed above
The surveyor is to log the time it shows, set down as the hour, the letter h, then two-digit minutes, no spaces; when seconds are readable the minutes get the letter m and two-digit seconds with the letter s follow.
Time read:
4h34
